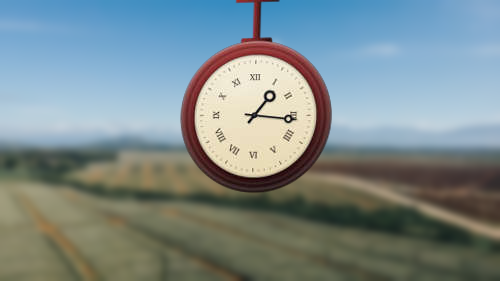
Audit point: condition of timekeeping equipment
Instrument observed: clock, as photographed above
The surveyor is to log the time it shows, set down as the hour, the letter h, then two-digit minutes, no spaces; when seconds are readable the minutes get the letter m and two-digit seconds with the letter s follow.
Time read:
1h16
